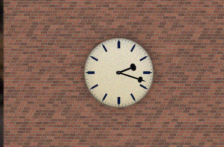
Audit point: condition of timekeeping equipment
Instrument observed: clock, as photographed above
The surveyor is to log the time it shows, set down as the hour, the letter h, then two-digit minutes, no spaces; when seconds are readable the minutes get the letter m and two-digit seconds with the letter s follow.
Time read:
2h18
